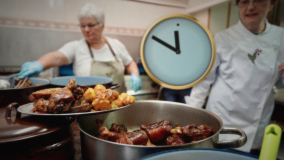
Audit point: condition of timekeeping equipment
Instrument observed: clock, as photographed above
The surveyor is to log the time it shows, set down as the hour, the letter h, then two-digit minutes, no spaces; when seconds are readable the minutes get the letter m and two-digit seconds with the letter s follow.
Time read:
11h50
